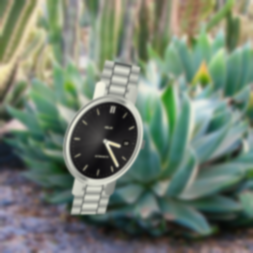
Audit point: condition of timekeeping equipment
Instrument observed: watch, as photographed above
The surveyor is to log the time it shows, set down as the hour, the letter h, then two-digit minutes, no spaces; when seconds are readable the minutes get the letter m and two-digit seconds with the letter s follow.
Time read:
3h23
